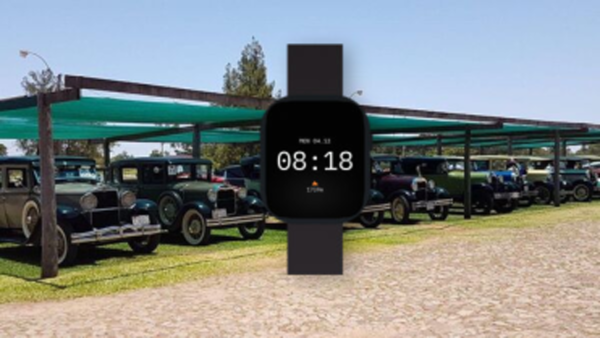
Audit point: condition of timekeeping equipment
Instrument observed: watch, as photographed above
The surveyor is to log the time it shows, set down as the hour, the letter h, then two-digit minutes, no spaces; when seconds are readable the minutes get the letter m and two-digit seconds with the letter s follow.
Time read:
8h18
